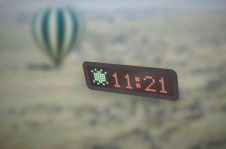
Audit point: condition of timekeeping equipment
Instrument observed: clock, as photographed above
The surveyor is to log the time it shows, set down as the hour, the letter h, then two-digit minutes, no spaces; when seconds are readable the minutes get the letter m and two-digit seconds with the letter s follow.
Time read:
11h21
